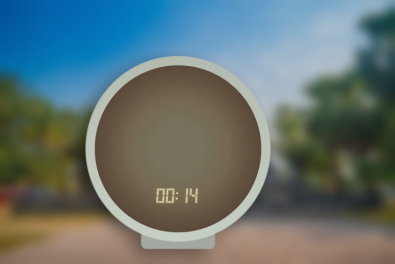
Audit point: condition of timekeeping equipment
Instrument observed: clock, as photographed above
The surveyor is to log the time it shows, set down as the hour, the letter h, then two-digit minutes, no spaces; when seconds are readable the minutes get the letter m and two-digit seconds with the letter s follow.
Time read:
0h14
